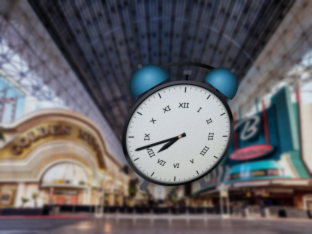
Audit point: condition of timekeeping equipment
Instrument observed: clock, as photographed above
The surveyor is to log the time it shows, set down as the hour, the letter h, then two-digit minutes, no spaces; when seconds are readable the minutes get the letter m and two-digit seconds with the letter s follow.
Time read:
7h42
